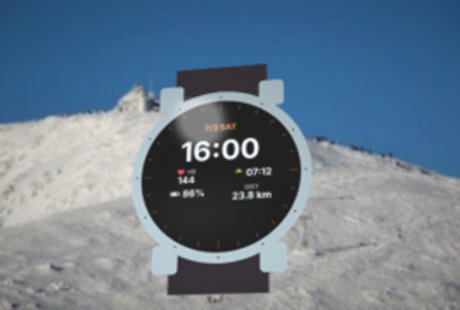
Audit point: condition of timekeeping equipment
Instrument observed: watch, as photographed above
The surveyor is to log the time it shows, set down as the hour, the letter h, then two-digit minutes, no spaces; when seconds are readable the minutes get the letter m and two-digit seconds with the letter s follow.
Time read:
16h00
